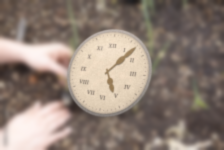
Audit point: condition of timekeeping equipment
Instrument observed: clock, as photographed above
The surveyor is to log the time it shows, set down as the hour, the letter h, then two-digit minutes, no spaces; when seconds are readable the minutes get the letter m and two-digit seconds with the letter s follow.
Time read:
5h07
